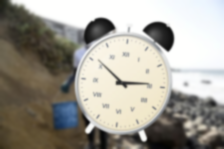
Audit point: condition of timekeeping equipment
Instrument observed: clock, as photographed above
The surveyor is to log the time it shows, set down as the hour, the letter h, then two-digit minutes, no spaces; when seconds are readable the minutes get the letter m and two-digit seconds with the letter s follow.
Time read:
2h51
